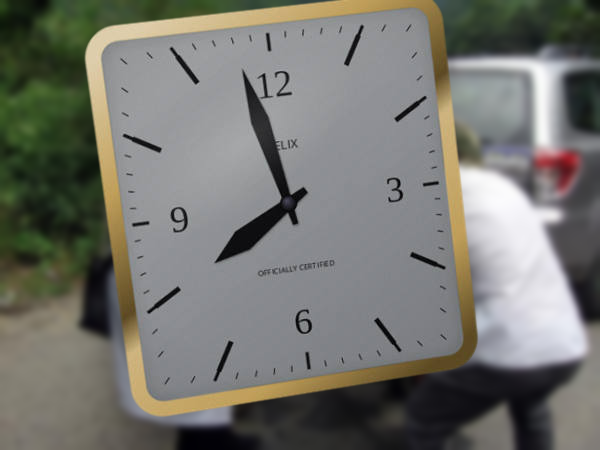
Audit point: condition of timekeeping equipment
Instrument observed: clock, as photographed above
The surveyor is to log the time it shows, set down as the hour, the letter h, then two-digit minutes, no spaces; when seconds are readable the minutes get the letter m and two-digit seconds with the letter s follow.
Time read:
7h58
